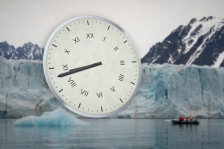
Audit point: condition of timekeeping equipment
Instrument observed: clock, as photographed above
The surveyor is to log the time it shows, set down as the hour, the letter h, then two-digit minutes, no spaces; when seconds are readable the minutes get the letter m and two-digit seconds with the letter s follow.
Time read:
8h43
